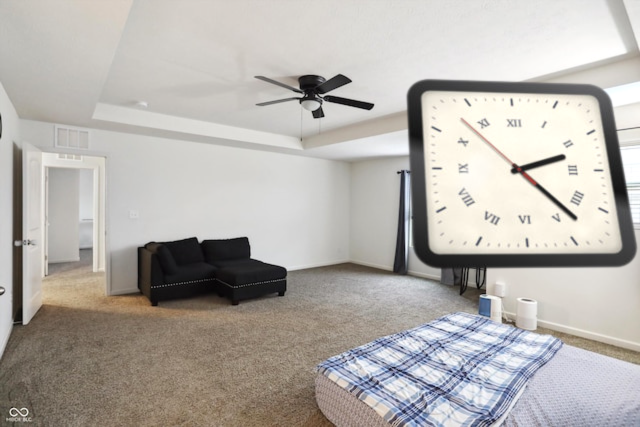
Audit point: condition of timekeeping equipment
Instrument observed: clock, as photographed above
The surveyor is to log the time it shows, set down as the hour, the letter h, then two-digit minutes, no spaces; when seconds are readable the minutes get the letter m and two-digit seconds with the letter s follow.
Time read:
2h22m53s
